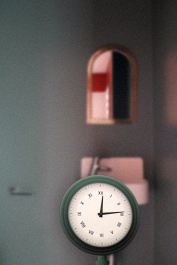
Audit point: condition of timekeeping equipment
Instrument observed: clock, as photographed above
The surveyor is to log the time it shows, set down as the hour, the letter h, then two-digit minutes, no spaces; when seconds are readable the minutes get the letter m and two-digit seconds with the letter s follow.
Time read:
12h14
